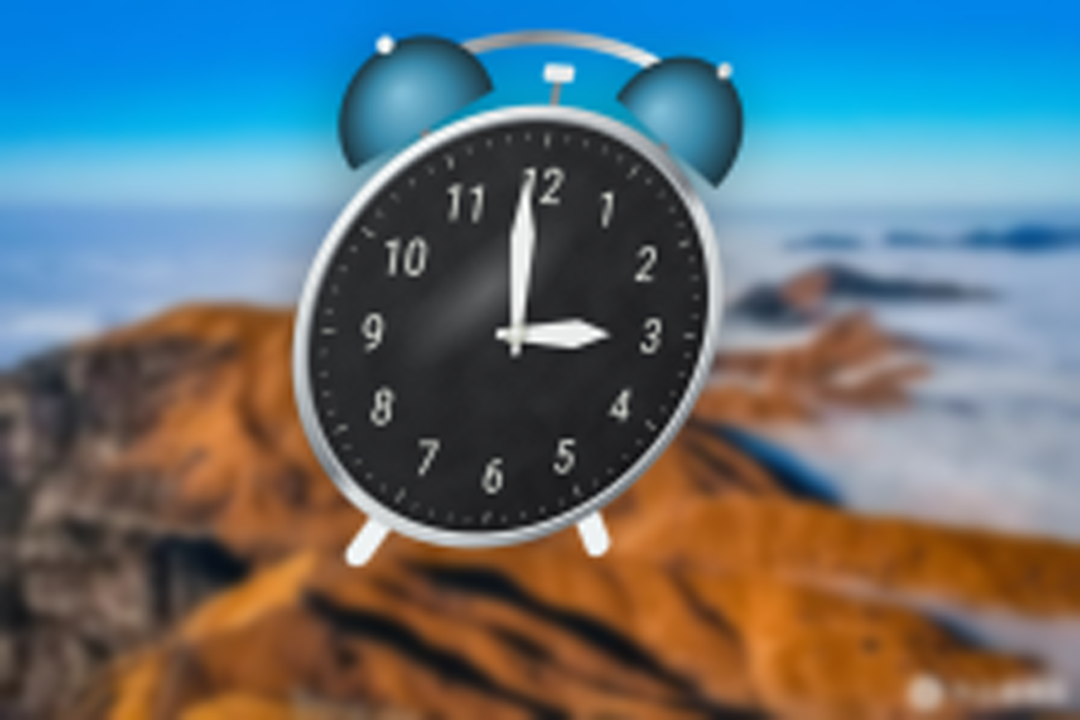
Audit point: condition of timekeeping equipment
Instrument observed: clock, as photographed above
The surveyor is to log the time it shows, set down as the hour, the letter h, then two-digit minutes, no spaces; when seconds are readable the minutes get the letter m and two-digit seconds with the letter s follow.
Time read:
2h59
